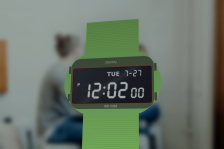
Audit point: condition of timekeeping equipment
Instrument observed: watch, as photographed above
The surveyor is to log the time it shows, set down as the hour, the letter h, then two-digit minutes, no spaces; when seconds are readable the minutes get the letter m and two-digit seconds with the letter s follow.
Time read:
12h02m00s
